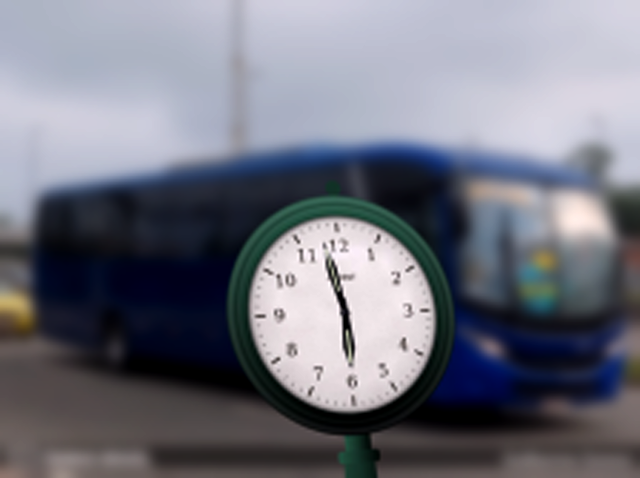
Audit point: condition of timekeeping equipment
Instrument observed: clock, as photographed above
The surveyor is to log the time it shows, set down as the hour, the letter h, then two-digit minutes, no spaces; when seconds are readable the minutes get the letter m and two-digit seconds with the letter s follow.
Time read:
5h58
